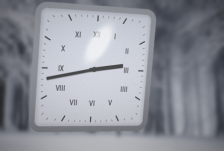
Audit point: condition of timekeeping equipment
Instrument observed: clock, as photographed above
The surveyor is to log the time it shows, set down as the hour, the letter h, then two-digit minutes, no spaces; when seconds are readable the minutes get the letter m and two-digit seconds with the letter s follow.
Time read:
2h43
